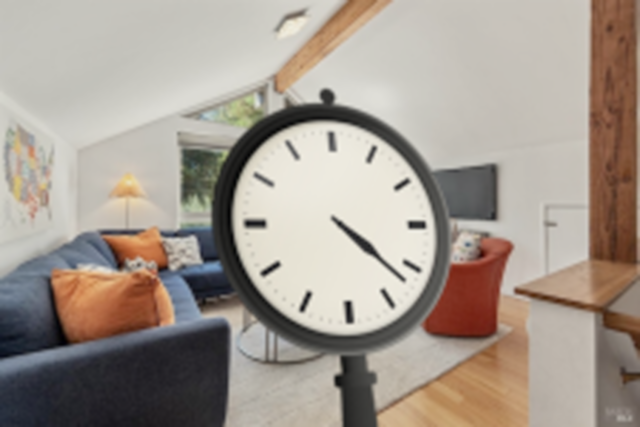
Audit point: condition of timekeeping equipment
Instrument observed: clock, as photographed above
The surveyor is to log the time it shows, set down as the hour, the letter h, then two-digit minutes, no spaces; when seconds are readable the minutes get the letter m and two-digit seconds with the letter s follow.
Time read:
4h22
